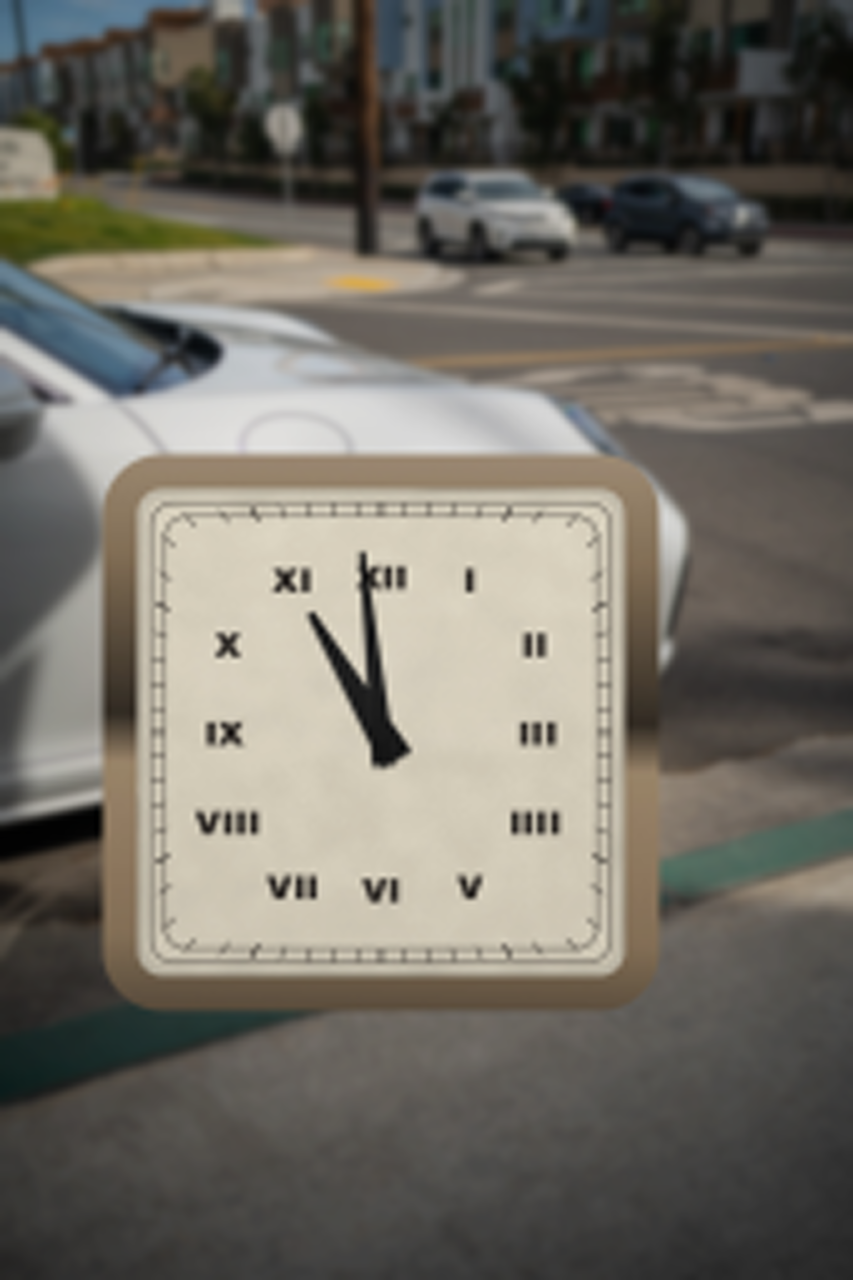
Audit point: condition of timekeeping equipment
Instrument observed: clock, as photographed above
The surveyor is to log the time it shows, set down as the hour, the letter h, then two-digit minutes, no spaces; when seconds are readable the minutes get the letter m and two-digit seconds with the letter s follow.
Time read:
10h59
